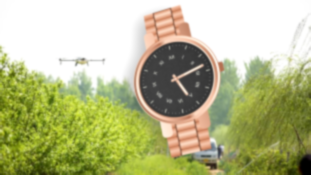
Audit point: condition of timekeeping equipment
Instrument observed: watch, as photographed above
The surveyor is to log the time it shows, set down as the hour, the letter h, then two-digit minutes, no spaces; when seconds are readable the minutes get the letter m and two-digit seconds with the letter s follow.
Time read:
5h13
